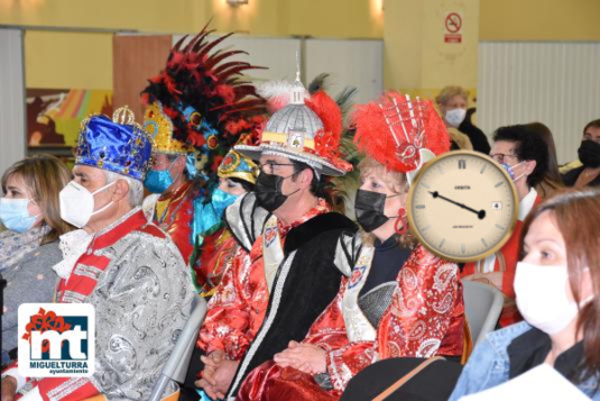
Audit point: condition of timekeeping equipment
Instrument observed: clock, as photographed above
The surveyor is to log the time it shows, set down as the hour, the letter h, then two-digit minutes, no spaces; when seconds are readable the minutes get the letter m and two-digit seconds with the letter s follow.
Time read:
3h49
